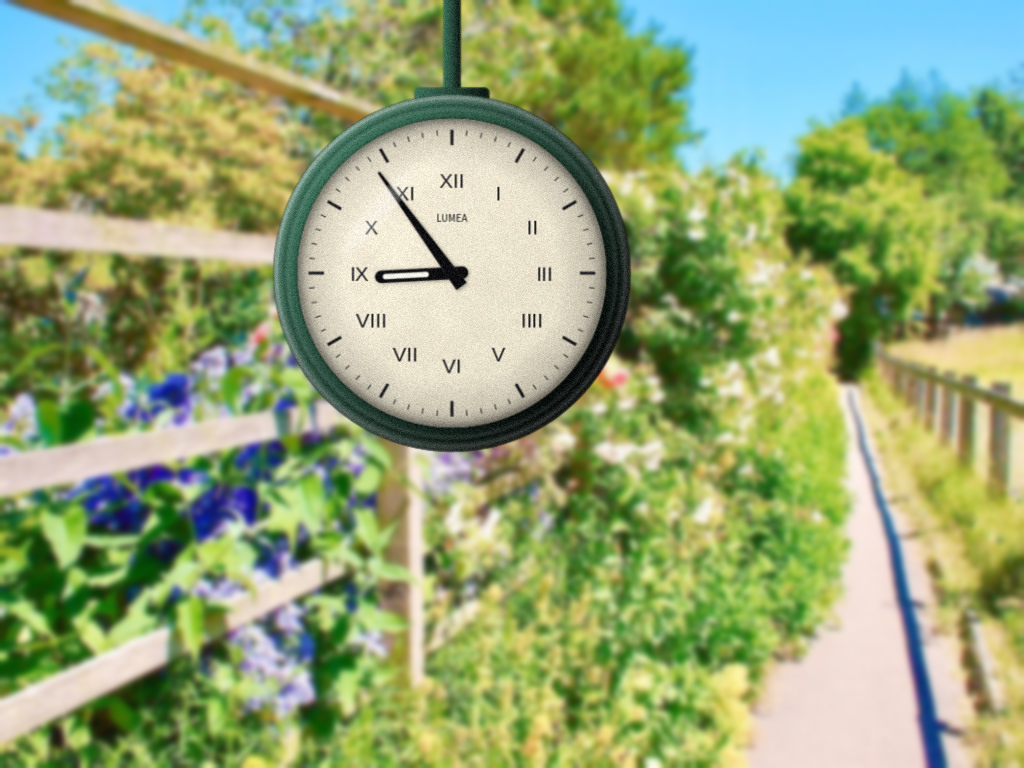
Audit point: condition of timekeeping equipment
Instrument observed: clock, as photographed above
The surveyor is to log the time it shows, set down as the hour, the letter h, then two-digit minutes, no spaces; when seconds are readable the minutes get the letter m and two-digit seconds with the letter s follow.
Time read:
8h54
